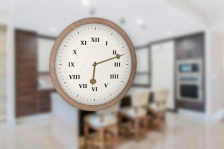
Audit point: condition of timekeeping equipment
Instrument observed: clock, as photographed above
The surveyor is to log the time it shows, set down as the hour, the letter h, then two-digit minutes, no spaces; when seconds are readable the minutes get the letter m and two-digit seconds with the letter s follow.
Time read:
6h12
